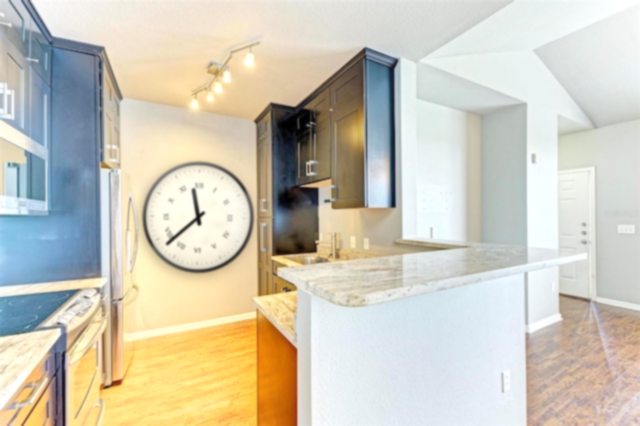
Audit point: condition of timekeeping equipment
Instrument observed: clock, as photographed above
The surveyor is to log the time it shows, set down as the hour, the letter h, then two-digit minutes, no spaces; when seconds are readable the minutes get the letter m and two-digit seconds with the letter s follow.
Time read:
11h38
